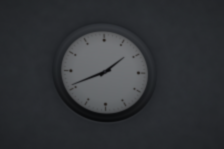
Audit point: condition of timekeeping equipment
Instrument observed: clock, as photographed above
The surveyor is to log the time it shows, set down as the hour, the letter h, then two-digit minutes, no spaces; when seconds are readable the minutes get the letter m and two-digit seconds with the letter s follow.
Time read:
1h41
